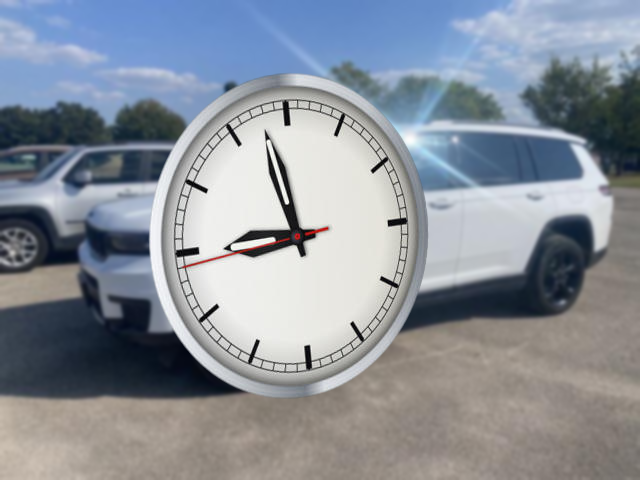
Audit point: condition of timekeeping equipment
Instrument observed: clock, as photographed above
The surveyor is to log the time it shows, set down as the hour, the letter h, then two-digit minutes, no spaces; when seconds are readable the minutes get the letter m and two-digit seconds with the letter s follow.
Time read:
8h57m44s
